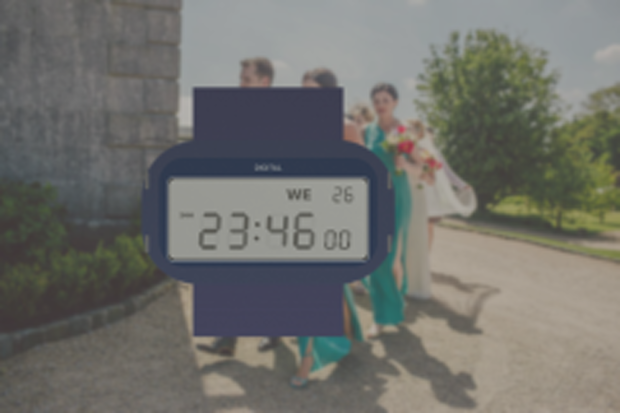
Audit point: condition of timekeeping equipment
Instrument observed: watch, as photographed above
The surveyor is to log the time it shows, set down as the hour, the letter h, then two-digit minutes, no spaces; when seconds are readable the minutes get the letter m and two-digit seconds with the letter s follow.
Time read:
23h46m00s
